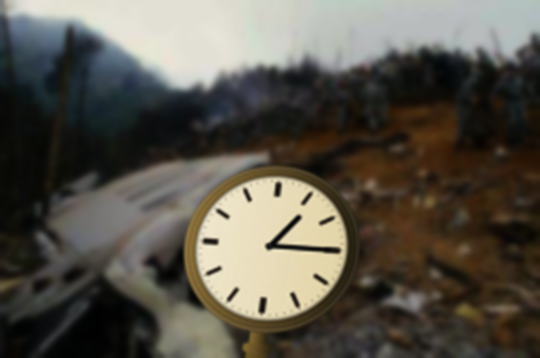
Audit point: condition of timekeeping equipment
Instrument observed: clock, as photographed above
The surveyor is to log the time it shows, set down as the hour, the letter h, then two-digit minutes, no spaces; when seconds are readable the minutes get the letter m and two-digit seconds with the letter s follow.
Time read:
1h15
